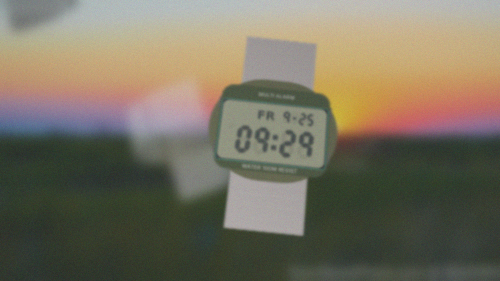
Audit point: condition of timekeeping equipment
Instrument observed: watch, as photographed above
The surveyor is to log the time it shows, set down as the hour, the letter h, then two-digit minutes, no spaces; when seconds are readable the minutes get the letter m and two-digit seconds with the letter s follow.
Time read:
9h29
